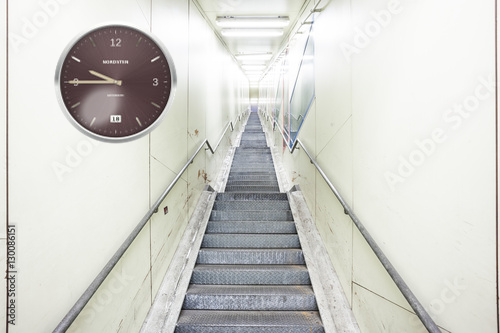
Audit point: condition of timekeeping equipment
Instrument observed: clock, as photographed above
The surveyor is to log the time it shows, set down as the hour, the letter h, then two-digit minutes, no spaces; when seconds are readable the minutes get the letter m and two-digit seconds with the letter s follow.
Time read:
9h45
